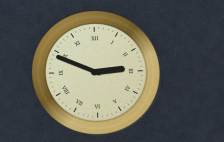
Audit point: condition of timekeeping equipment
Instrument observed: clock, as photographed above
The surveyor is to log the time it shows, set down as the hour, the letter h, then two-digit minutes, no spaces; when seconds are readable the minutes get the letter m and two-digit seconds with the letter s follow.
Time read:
2h49
